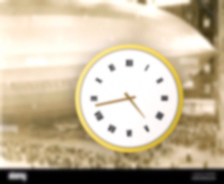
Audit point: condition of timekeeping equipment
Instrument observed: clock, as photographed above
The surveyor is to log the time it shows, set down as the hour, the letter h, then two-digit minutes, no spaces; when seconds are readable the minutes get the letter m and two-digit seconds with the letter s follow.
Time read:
4h43
